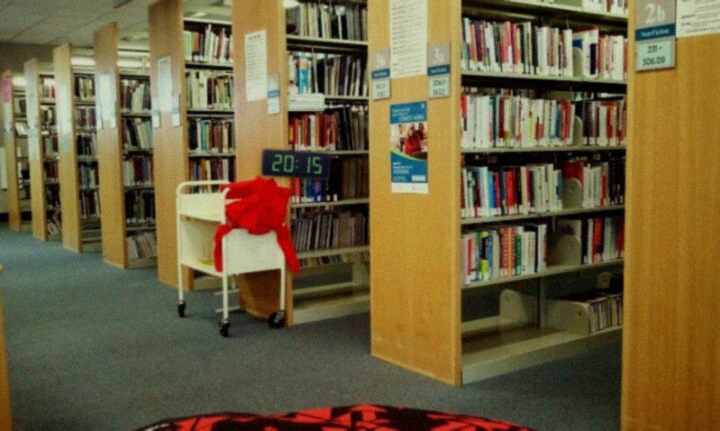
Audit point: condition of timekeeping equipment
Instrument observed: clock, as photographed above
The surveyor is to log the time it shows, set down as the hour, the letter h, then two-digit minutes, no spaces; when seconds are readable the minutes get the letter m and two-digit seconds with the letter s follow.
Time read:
20h15
